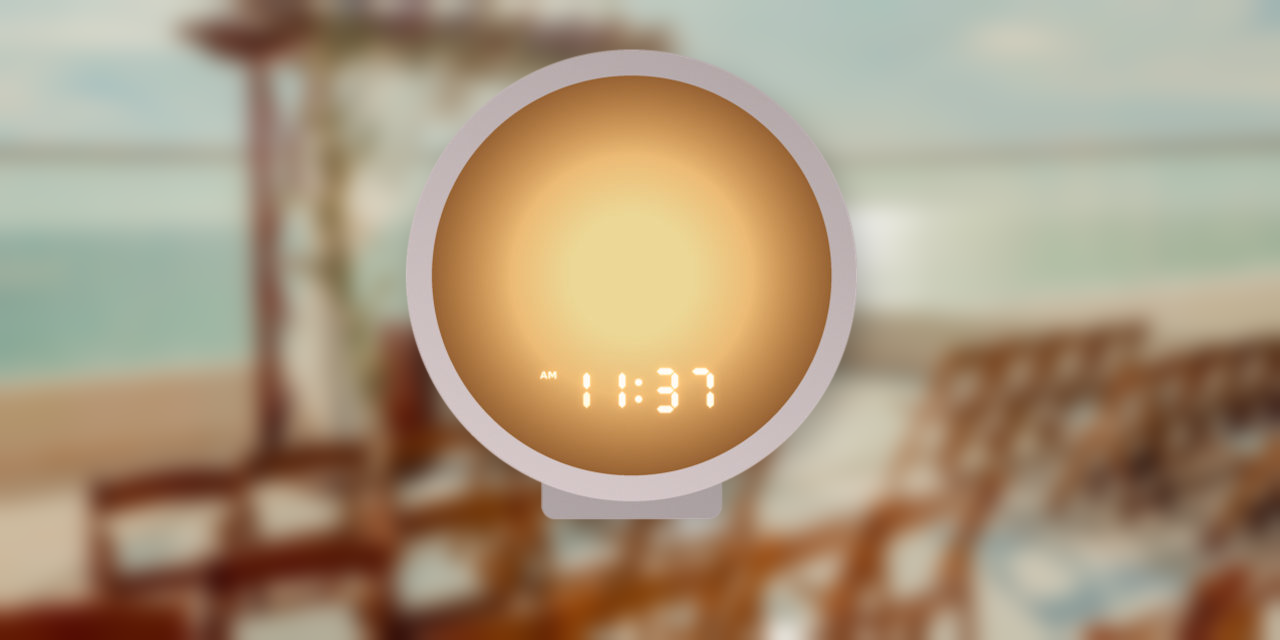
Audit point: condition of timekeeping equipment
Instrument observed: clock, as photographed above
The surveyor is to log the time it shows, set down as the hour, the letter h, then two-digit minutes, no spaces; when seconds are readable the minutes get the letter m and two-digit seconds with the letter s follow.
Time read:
11h37
